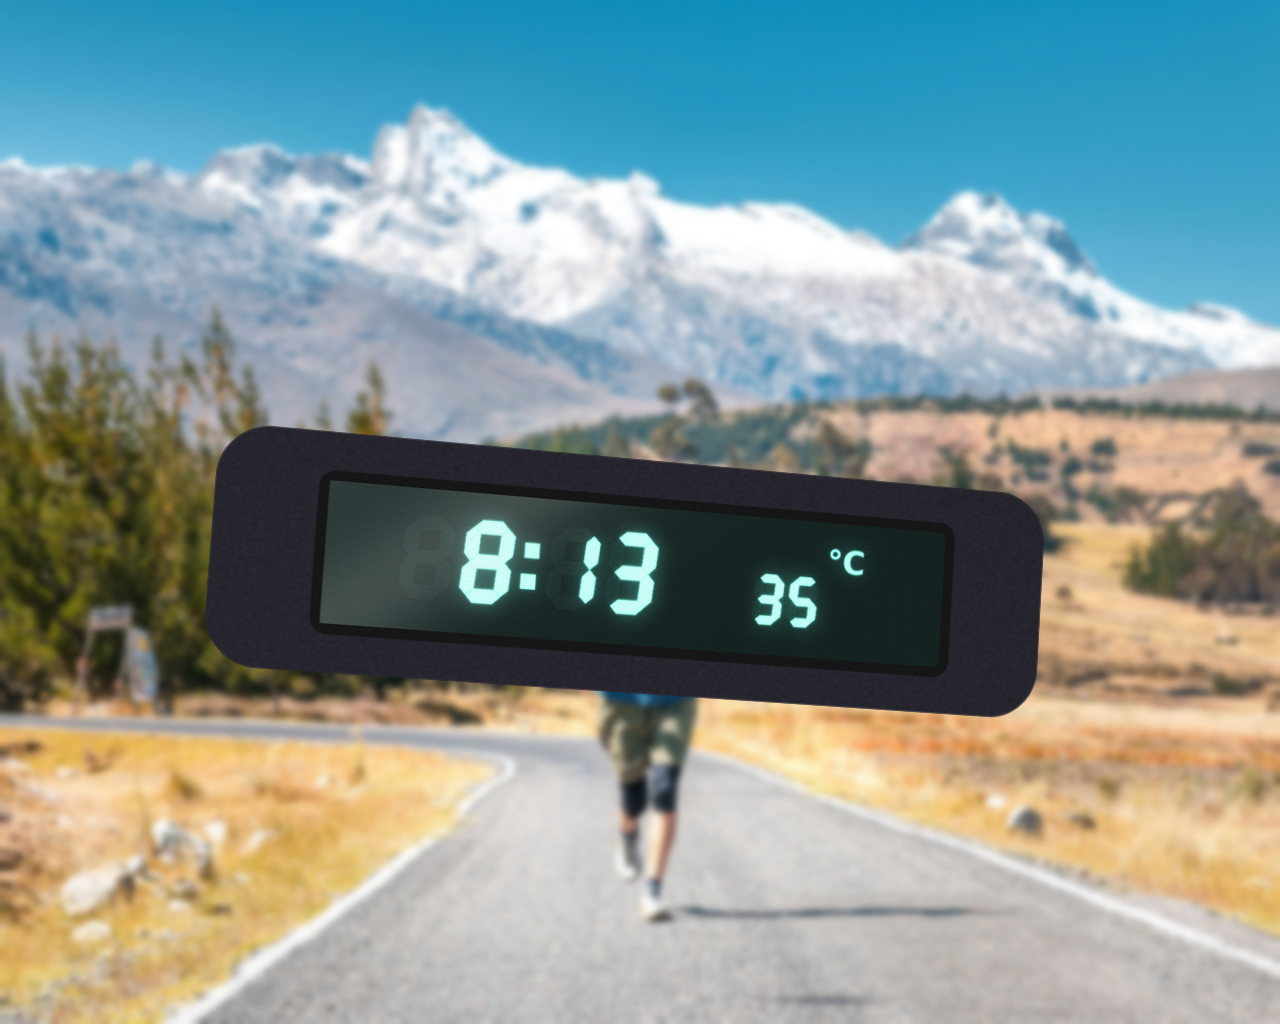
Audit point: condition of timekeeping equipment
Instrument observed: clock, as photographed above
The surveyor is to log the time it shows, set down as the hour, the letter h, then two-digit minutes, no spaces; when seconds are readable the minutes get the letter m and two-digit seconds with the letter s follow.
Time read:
8h13
